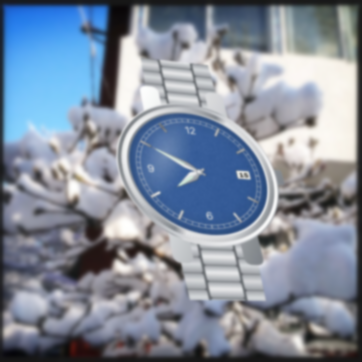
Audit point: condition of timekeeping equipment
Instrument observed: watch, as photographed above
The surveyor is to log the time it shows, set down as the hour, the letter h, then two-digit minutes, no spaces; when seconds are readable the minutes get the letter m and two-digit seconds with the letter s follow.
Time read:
7h50
